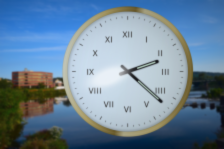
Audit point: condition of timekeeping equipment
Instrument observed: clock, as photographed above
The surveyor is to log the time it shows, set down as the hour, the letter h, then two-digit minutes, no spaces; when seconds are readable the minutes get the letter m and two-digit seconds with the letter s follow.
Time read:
2h22
